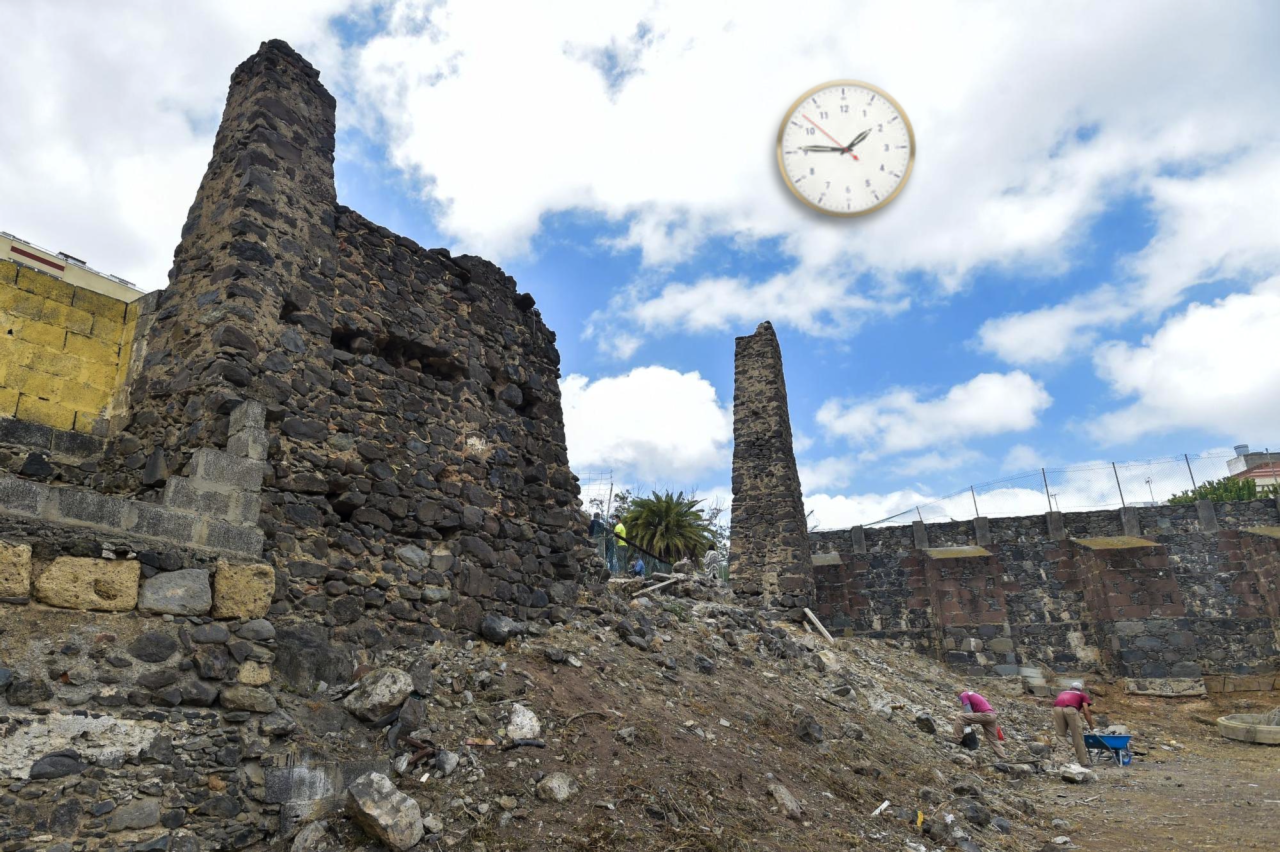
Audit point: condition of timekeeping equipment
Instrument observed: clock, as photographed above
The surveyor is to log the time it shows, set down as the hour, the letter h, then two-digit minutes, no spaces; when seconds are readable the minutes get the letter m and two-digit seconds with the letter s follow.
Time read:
1h45m52s
